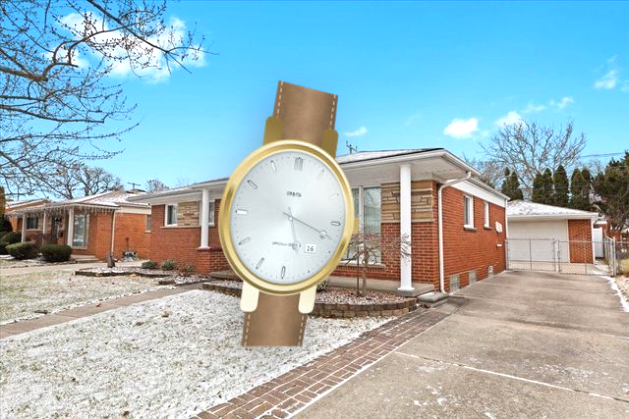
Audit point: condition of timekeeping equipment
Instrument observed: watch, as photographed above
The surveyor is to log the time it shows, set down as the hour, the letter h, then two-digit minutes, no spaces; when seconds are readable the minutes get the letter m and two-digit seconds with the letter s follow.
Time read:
5h18
